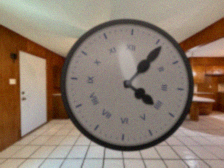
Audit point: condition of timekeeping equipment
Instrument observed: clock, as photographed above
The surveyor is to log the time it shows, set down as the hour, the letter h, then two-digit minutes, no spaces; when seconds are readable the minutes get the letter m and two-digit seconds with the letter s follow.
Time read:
4h06
